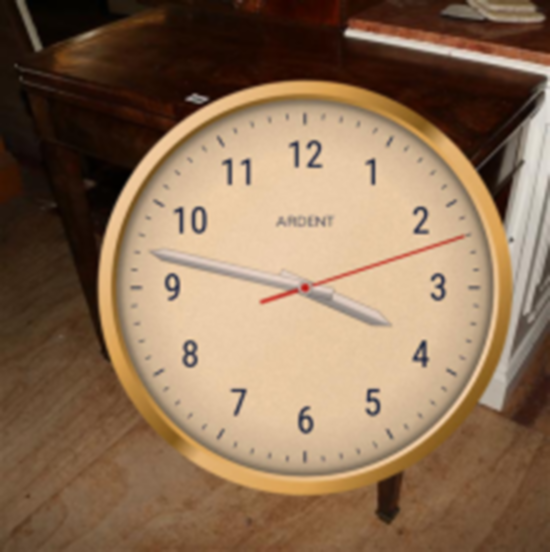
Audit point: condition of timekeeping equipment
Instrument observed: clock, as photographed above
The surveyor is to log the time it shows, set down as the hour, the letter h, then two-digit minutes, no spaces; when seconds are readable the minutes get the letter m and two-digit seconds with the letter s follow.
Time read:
3h47m12s
